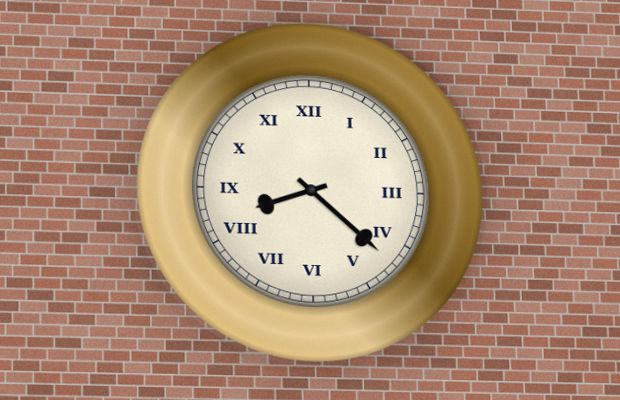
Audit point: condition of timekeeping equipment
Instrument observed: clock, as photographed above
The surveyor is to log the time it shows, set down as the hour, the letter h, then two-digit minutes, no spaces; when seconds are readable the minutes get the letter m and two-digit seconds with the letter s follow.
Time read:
8h22
